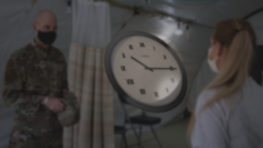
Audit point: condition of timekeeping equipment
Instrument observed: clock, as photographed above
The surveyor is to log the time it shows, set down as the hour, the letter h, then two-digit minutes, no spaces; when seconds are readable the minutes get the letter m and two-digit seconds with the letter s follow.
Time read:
10h15
